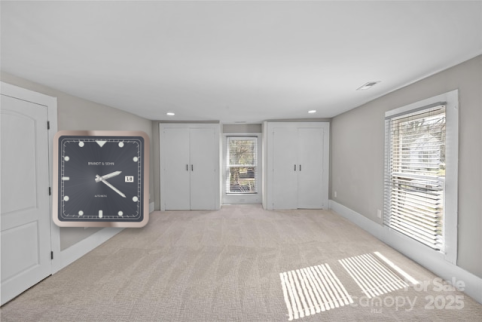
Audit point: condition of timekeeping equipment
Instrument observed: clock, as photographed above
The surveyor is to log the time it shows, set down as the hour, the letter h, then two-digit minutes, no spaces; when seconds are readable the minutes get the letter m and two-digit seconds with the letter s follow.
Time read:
2h21
